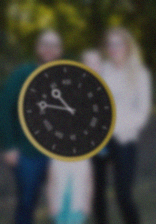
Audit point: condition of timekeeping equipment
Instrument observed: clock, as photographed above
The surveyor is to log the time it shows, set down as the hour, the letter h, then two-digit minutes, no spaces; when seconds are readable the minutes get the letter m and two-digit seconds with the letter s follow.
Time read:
10h47
